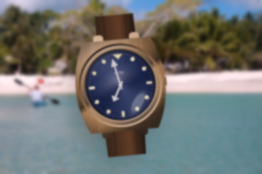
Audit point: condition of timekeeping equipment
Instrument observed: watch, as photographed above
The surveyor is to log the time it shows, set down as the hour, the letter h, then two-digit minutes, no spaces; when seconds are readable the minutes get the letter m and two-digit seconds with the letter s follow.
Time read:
6h58
